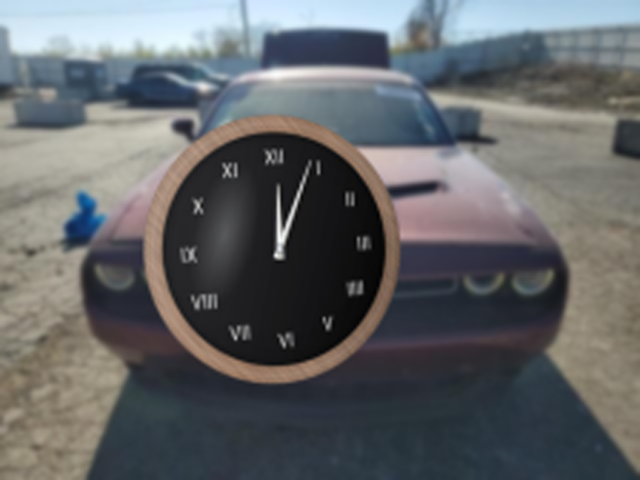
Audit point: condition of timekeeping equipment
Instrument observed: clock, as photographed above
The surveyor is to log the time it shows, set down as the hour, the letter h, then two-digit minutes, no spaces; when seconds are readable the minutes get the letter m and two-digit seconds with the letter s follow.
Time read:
12h04
